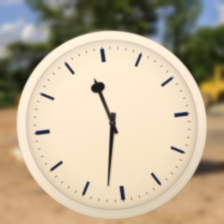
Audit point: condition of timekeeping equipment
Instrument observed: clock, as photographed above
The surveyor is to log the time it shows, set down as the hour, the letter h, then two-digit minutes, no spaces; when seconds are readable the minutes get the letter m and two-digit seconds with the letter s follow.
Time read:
11h32
